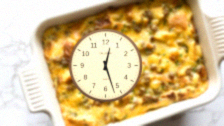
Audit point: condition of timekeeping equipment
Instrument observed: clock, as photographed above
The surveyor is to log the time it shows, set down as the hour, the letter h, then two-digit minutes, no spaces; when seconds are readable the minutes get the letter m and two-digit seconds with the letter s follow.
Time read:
12h27
